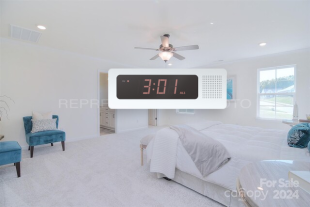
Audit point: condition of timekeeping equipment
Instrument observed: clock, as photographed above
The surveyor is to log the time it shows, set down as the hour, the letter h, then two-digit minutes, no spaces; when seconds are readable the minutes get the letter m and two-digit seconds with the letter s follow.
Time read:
3h01
